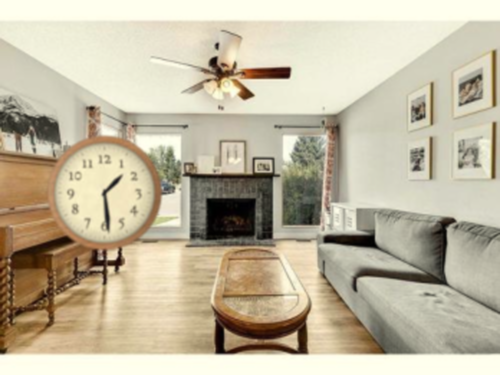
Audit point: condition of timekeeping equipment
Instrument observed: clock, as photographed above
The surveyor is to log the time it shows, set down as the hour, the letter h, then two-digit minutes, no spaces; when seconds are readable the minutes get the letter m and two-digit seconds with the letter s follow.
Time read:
1h29
